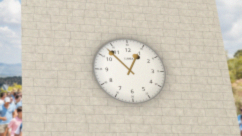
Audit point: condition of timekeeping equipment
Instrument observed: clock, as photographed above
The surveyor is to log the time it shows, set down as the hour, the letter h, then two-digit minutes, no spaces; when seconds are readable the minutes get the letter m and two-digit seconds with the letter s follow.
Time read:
12h53
